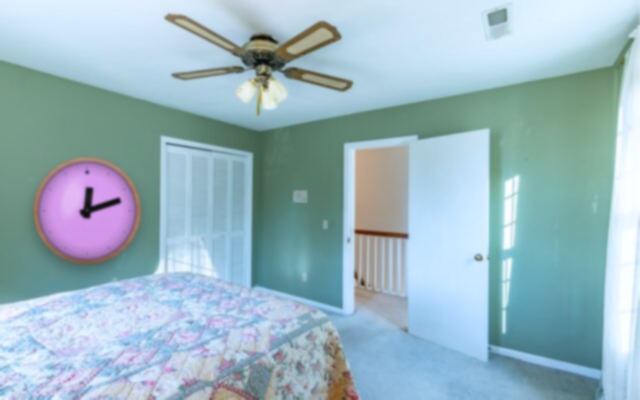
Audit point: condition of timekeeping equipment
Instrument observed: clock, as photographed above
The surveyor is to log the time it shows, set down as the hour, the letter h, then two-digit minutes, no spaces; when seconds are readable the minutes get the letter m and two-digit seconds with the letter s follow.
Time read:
12h12
